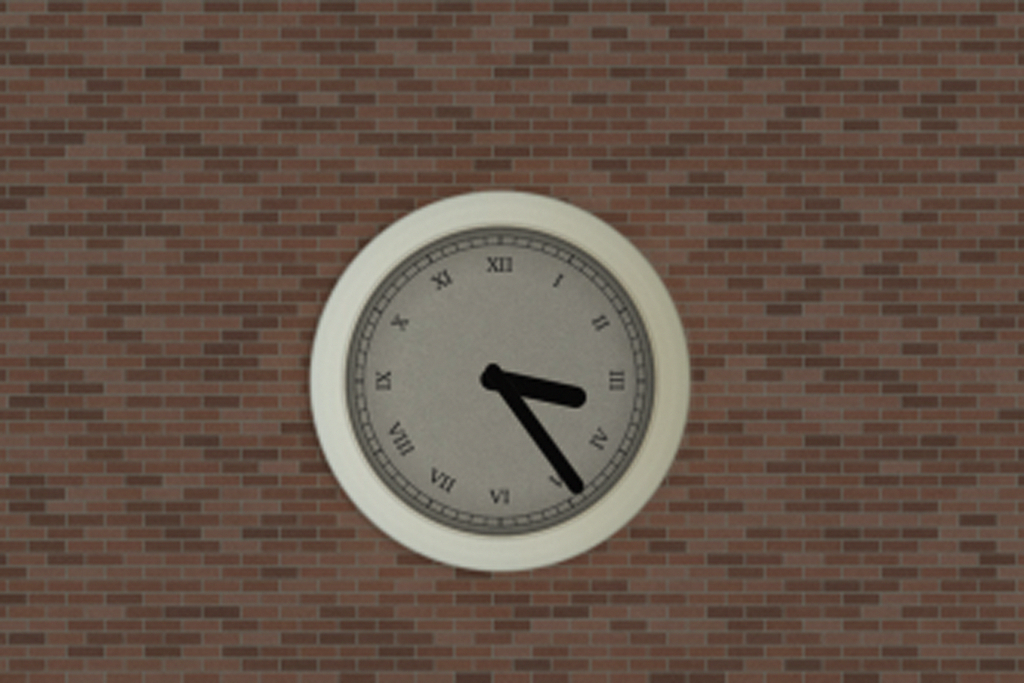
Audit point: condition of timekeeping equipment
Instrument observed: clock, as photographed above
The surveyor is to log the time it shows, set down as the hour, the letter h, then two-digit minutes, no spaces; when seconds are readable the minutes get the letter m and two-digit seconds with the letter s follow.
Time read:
3h24
